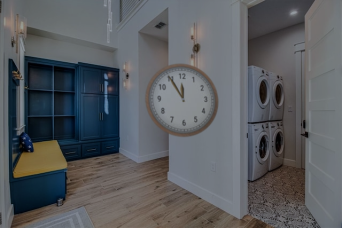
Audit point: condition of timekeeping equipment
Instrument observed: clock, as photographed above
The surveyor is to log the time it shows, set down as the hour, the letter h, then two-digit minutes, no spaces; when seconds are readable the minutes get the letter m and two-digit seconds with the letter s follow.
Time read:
11h55
